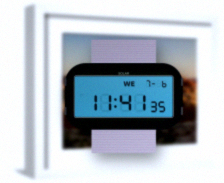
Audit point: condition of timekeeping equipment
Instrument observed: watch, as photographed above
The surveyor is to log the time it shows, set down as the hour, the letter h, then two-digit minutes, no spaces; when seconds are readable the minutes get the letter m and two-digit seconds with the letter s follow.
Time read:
11h41m35s
